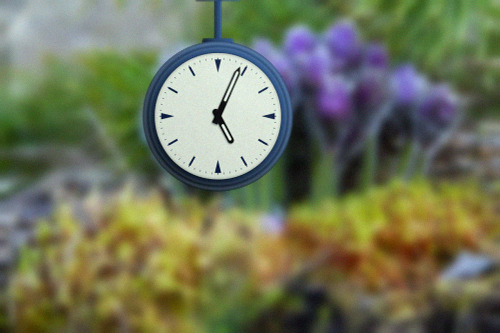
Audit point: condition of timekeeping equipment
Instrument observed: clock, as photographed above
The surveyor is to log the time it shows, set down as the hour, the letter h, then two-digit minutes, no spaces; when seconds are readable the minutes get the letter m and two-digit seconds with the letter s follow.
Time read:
5h04
